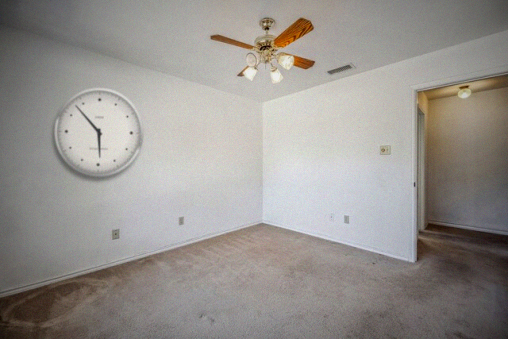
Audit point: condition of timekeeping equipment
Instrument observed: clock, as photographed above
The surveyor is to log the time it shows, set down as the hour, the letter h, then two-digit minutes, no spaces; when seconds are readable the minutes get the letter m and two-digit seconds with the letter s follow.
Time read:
5h53
